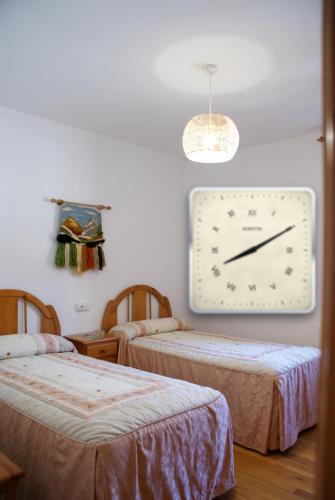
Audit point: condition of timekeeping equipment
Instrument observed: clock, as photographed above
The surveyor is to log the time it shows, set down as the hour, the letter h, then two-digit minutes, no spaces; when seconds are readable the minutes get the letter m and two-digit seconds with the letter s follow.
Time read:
8h10
